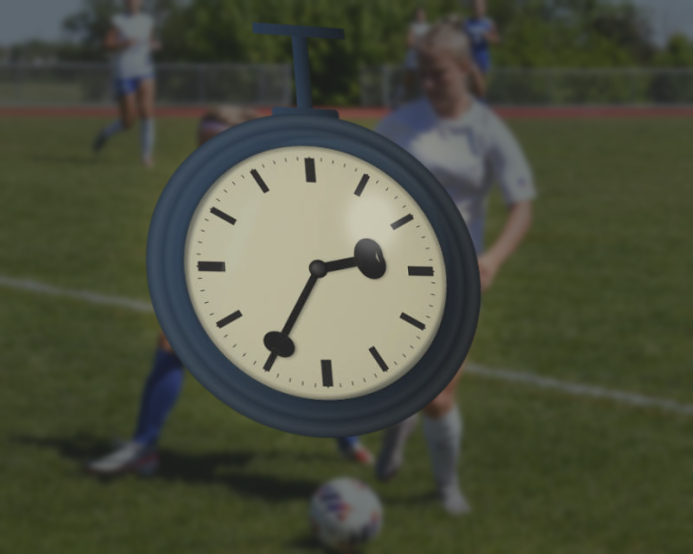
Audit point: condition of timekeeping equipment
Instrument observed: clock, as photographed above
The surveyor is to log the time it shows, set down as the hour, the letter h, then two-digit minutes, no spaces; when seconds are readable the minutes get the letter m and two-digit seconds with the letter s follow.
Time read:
2h35
